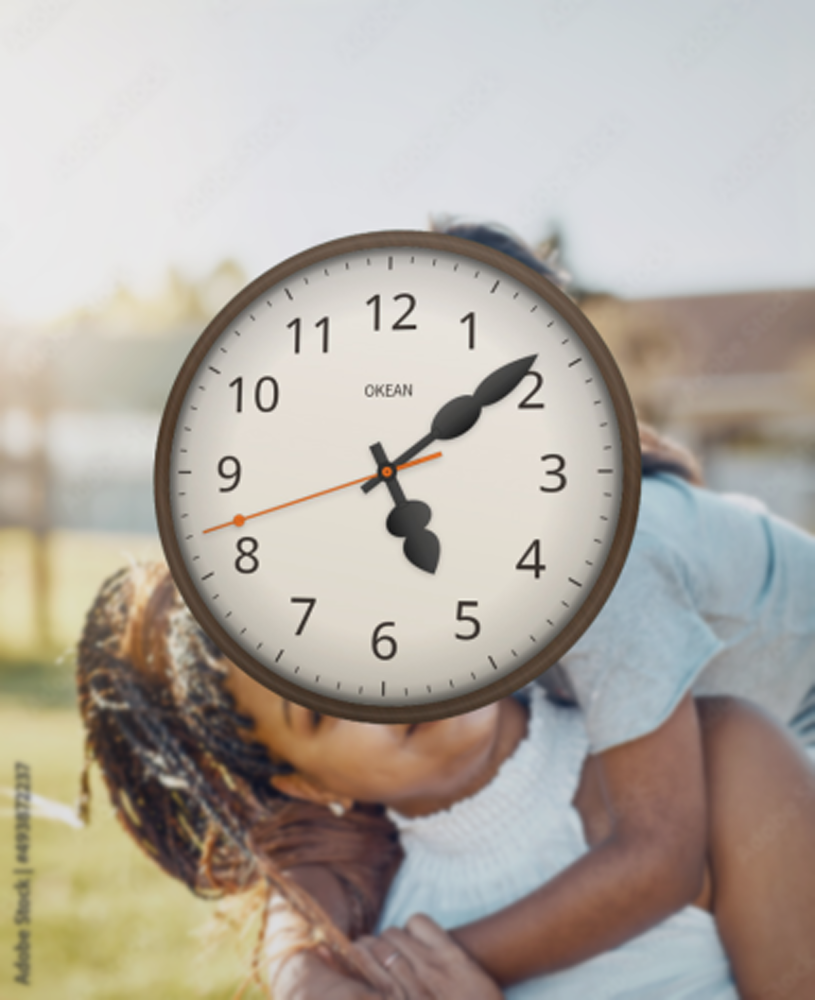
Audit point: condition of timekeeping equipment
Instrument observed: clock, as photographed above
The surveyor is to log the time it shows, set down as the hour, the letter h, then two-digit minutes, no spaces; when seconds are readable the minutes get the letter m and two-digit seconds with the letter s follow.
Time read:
5h08m42s
